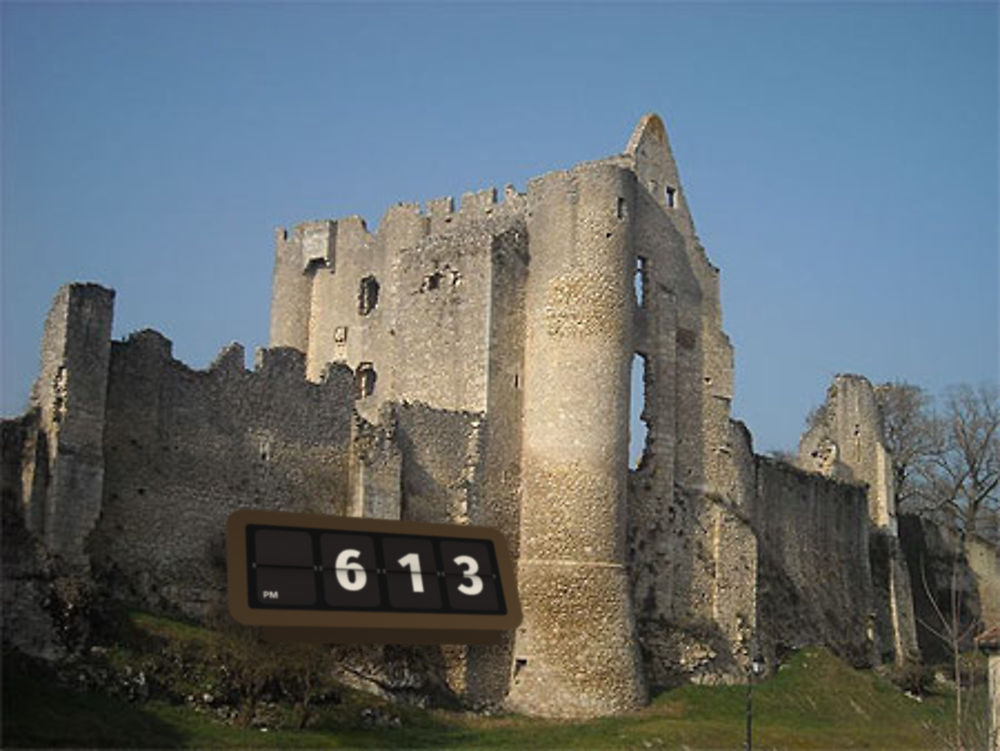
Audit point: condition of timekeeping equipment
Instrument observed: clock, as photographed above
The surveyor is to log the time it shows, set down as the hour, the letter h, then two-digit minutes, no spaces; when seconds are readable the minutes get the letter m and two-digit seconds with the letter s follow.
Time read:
6h13
